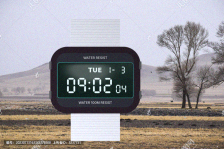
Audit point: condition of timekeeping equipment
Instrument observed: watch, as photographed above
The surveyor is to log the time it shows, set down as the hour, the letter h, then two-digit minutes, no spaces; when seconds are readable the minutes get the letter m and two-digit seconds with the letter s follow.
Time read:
9h02m04s
